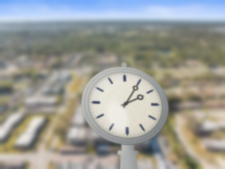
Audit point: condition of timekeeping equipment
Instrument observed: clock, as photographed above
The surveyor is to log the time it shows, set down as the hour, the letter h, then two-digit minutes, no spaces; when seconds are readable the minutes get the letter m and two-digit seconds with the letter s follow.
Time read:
2h05
